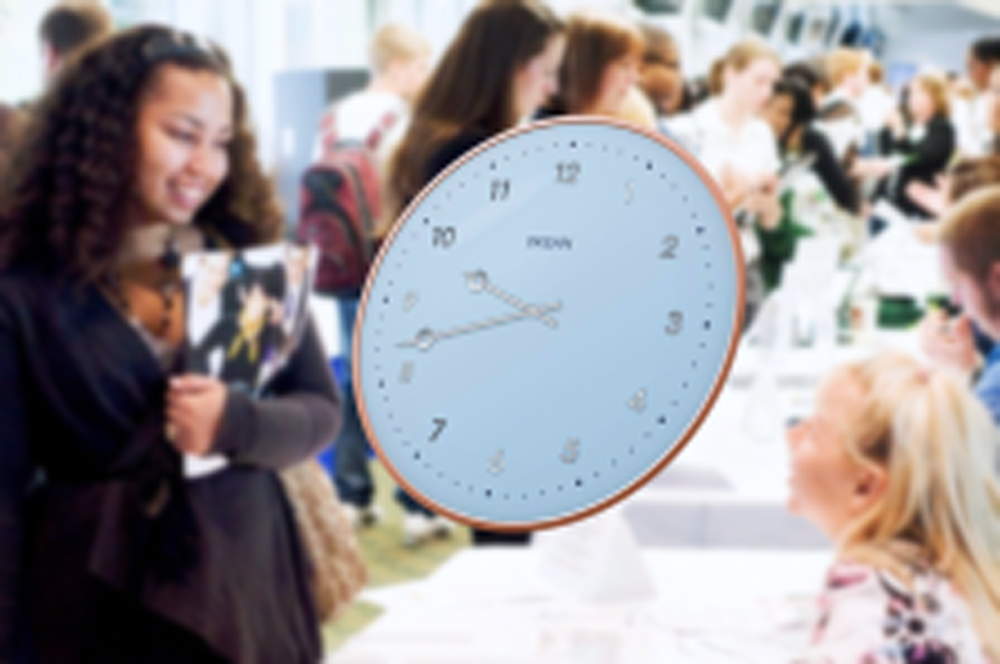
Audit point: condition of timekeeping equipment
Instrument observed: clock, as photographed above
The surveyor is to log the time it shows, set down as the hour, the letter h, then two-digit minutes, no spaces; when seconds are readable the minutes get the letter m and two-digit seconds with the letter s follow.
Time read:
9h42
